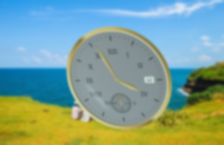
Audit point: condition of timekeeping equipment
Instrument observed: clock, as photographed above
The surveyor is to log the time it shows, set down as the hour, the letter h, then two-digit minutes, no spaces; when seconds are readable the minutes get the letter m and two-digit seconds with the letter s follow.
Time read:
3h56
